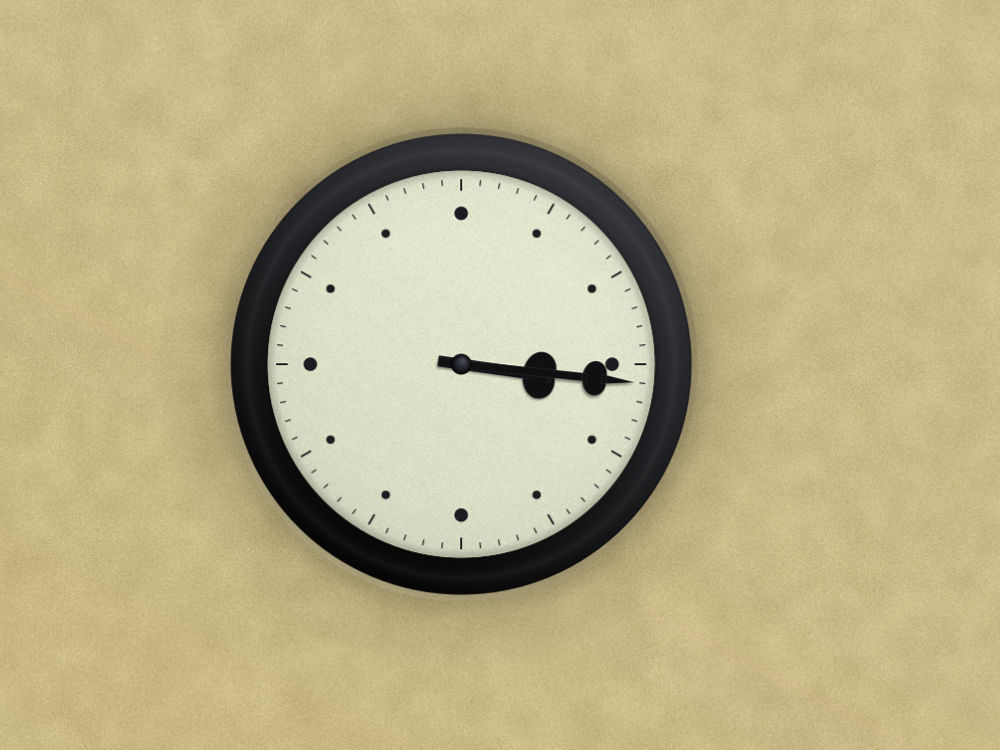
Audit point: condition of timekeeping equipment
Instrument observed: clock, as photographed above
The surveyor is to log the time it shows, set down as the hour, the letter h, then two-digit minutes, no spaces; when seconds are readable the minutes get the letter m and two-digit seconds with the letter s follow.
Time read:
3h16
